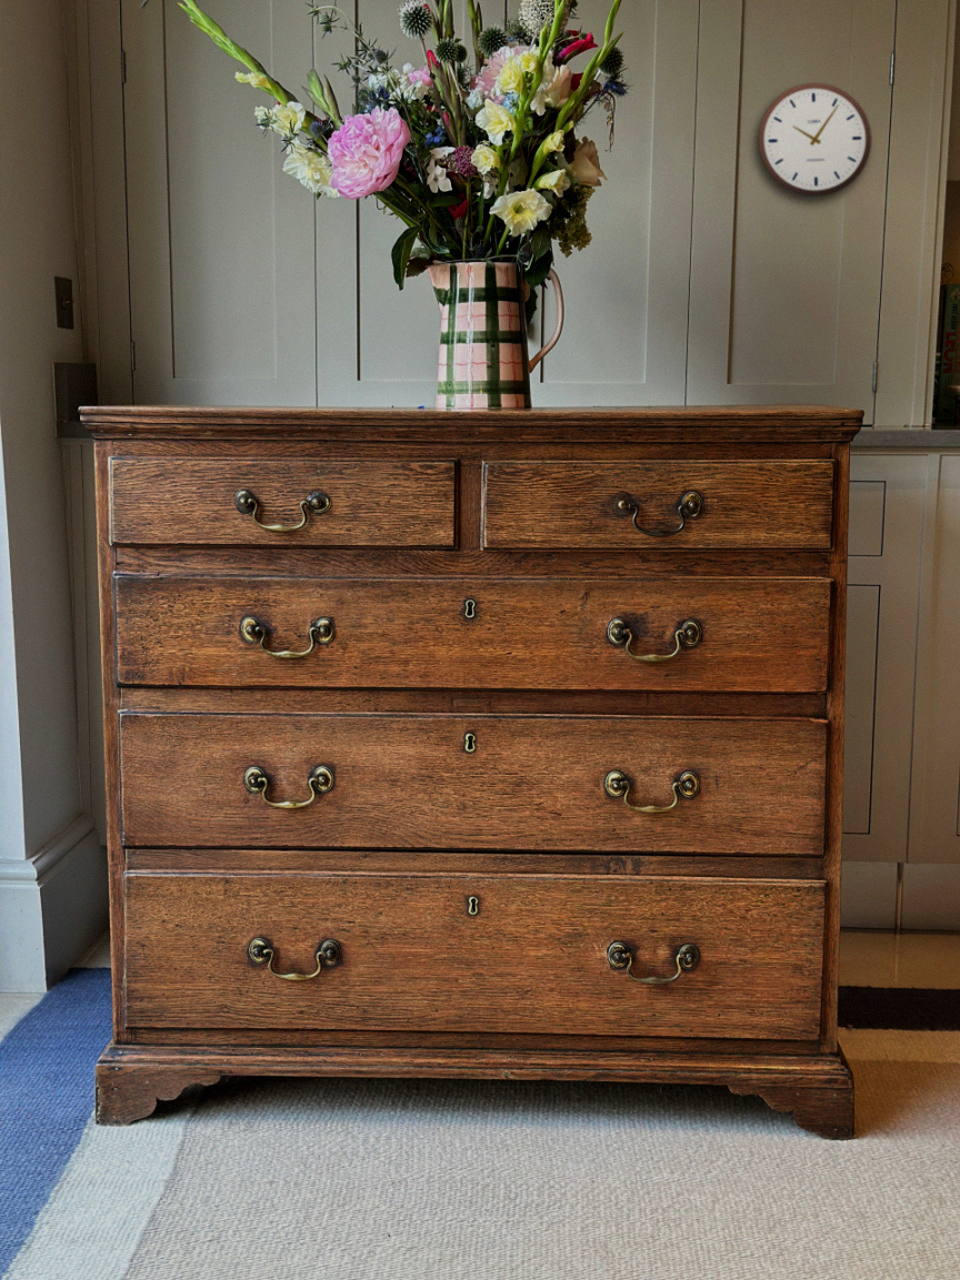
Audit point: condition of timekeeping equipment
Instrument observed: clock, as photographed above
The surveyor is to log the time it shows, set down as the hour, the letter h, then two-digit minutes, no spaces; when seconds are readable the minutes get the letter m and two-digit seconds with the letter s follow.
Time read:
10h06
